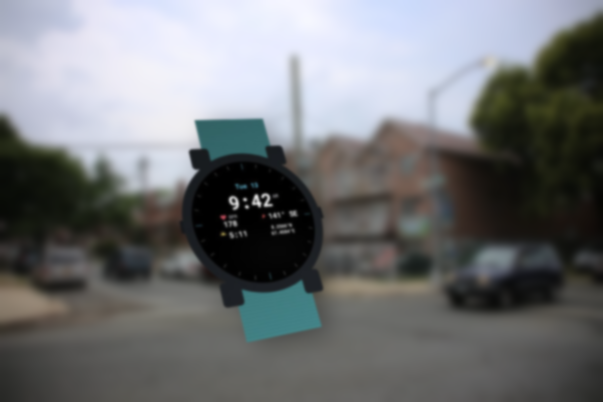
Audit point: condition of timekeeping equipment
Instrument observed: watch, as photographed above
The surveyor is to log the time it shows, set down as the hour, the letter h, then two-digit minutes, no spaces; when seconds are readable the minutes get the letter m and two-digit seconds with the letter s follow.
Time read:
9h42
